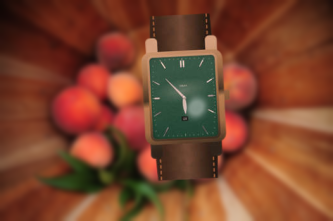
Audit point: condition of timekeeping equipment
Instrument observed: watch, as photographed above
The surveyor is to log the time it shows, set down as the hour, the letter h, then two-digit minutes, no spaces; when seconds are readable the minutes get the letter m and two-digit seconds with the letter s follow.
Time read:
5h53
